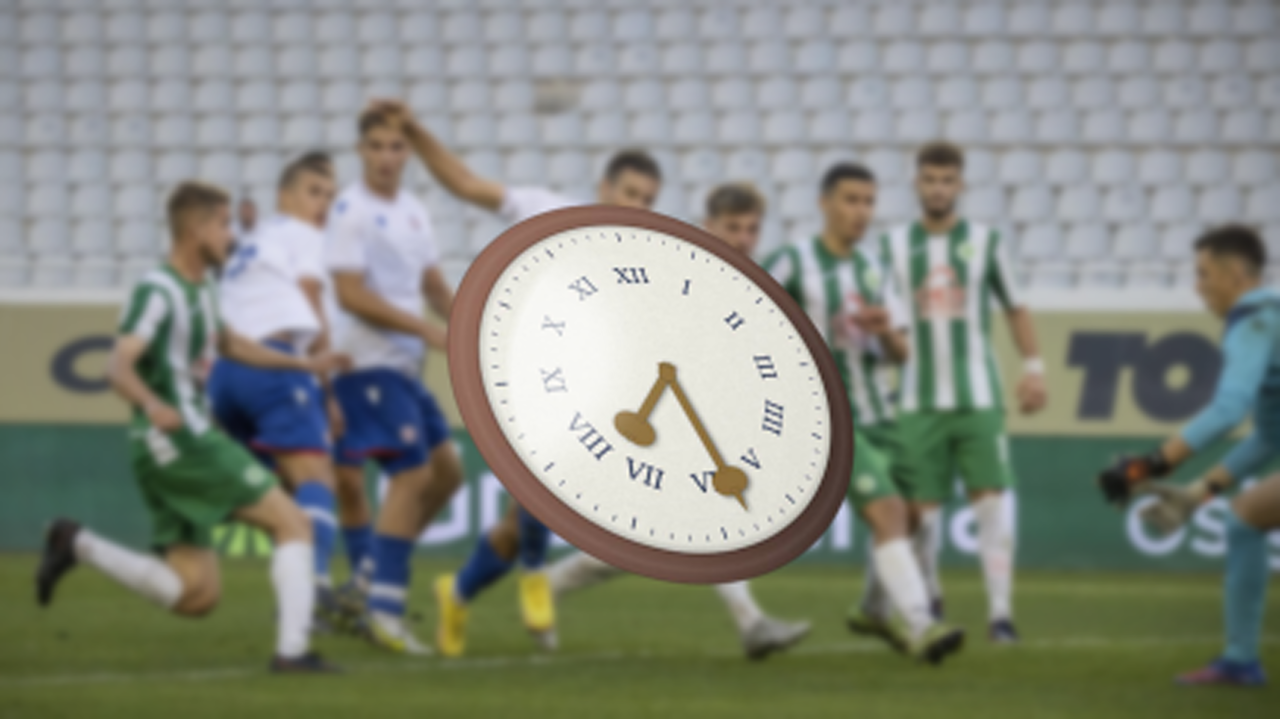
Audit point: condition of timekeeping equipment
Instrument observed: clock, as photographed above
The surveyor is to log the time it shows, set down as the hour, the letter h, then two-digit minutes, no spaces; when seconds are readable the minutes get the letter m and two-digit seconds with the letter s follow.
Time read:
7h28
